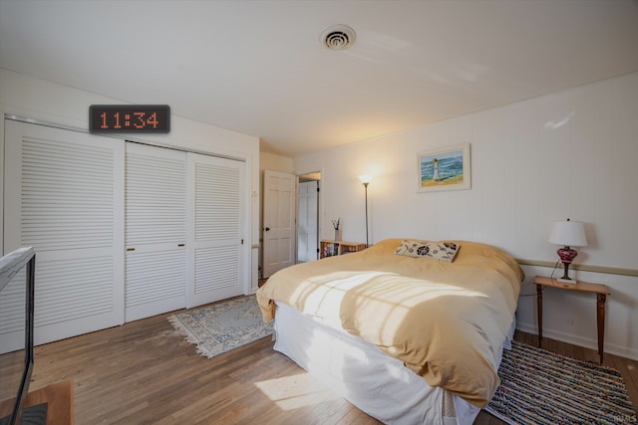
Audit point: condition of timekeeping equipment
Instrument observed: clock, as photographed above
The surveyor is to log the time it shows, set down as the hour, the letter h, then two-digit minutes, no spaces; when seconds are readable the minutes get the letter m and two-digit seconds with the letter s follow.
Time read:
11h34
